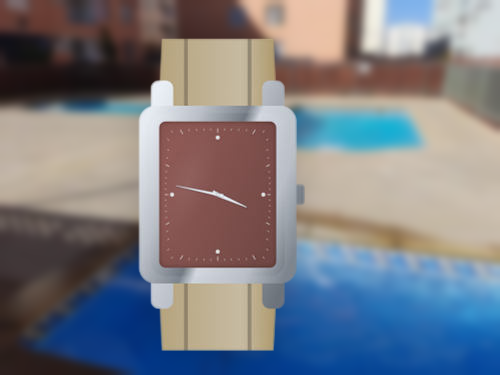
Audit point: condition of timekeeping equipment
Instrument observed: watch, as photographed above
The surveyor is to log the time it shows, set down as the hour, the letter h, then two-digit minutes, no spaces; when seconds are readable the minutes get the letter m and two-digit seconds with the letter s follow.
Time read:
3h47
